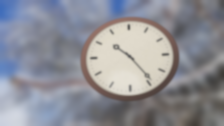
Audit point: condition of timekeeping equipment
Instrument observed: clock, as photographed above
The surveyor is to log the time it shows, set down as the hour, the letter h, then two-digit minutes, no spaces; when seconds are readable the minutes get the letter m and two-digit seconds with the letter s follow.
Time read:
10h24
